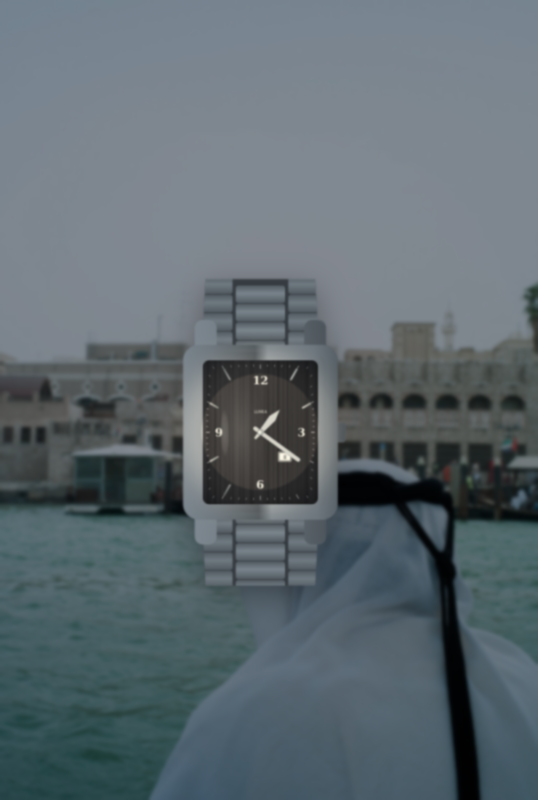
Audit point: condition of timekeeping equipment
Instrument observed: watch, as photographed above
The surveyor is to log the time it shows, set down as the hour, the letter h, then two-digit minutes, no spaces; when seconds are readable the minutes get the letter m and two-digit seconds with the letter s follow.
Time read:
1h21
